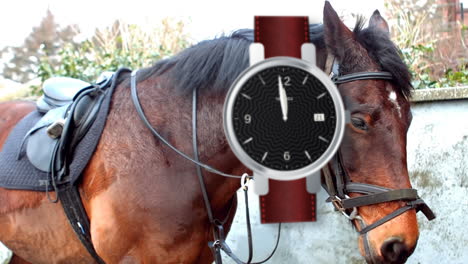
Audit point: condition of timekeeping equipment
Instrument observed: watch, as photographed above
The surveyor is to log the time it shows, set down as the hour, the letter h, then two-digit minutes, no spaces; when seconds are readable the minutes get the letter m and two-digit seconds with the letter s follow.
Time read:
11h59
